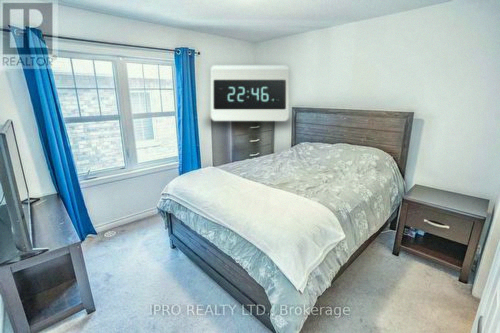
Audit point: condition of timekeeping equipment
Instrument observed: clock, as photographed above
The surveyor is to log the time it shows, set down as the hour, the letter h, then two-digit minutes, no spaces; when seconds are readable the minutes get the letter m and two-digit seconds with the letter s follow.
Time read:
22h46
